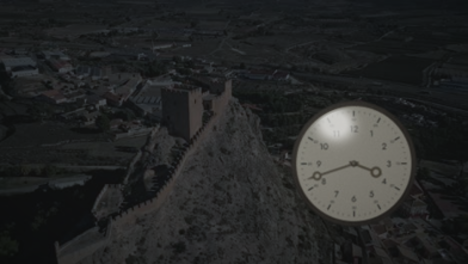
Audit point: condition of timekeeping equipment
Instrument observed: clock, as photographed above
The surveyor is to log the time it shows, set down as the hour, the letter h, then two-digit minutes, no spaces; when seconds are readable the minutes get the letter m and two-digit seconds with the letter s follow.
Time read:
3h42
